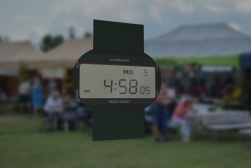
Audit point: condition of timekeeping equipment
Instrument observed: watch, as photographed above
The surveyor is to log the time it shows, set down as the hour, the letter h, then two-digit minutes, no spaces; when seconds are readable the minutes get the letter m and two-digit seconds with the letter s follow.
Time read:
4h58m05s
